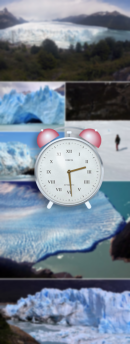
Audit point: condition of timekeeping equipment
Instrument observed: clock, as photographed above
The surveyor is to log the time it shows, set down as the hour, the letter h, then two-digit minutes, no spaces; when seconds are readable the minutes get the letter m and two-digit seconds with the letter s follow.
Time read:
2h29
